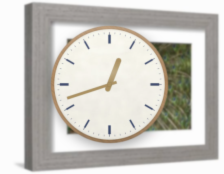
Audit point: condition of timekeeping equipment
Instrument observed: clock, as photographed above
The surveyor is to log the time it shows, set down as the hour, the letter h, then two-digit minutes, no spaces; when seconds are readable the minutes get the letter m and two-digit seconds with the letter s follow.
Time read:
12h42
